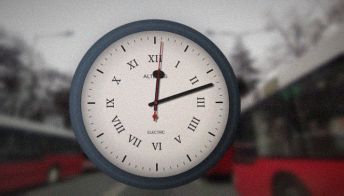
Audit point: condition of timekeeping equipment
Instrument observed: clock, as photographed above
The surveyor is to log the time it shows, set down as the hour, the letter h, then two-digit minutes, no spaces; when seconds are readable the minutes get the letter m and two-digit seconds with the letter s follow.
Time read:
12h12m01s
